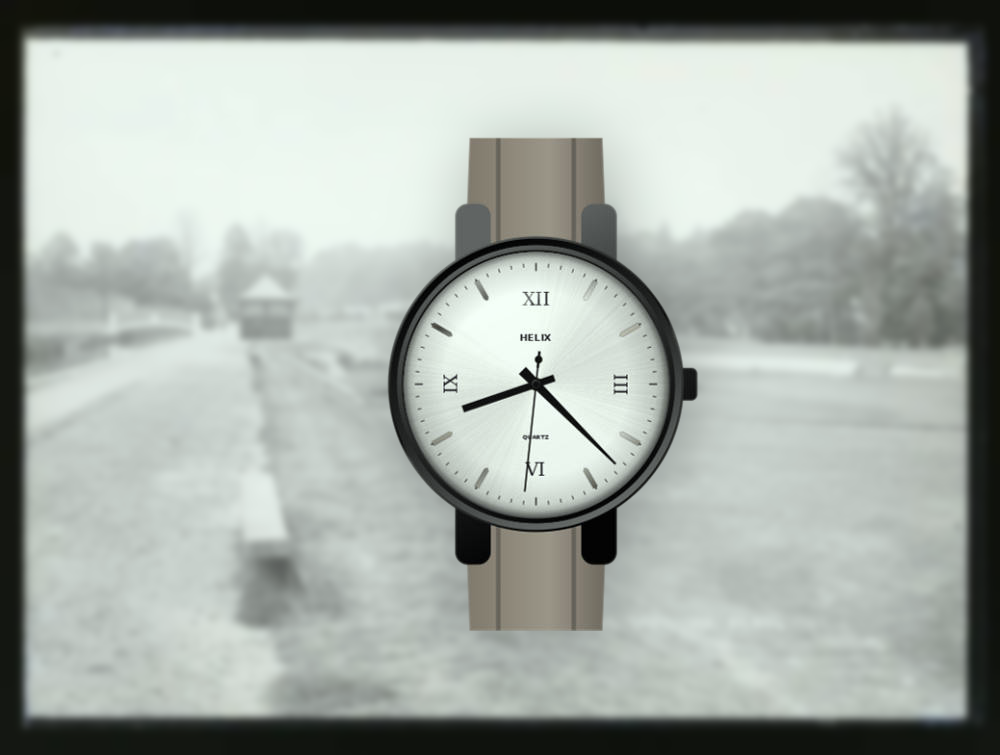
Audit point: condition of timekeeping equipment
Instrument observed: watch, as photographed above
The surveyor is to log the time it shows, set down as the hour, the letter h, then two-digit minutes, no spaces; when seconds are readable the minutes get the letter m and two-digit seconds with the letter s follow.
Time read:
8h22m31s
